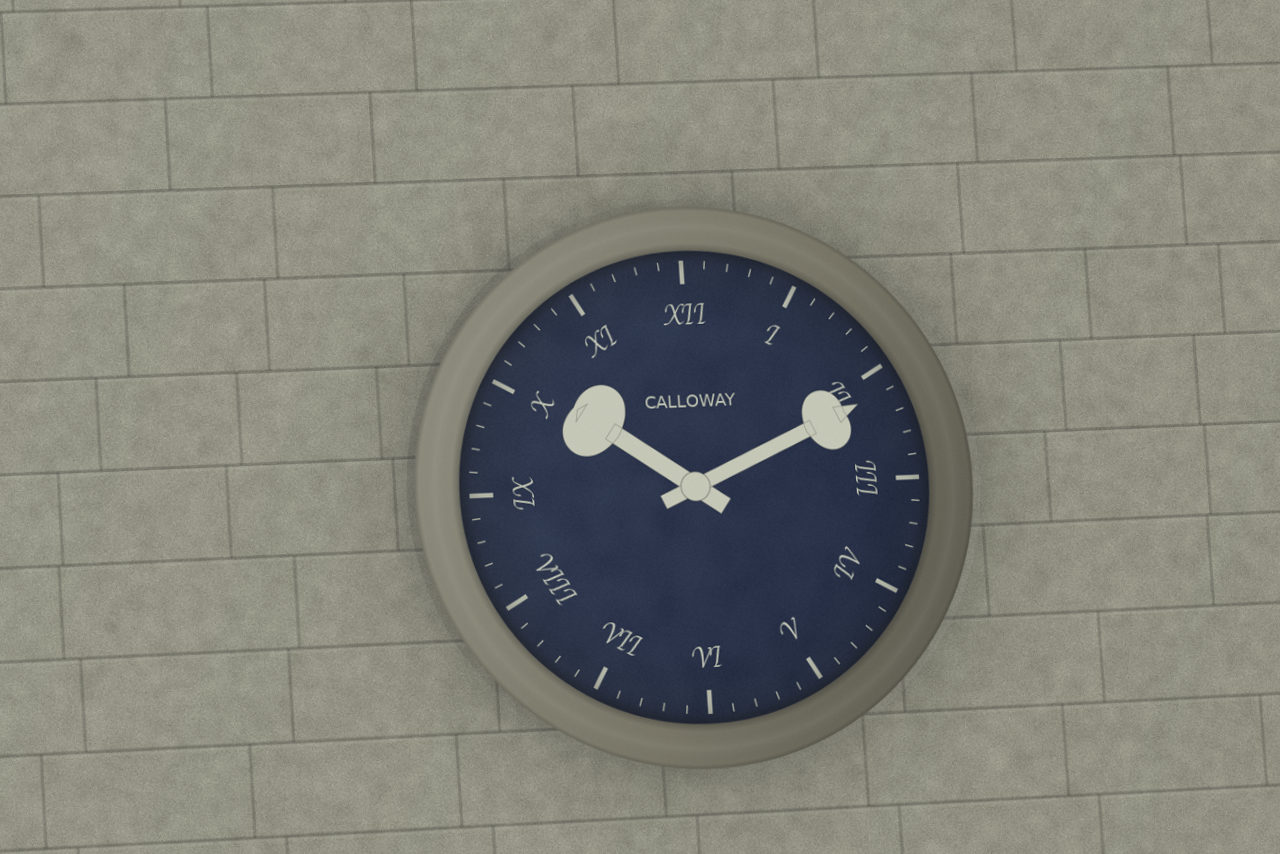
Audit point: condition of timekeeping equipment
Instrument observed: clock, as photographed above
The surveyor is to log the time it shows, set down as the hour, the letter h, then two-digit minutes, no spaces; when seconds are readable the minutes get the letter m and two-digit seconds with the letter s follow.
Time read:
10h11
